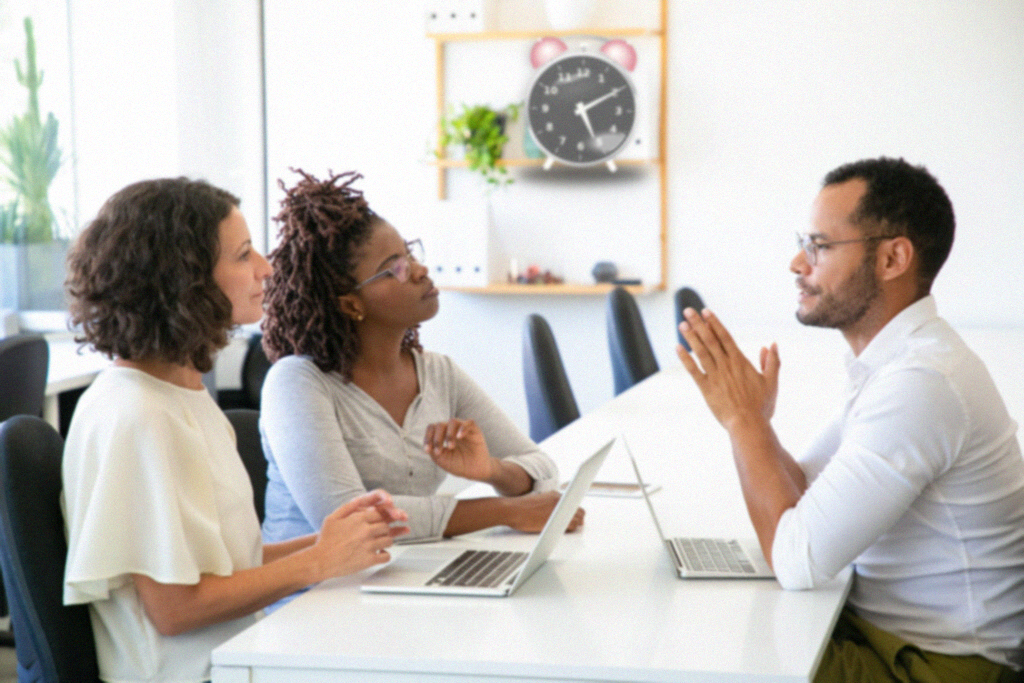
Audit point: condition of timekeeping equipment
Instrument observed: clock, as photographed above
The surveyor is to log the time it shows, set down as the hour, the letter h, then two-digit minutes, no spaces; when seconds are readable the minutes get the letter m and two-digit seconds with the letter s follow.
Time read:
5h10
